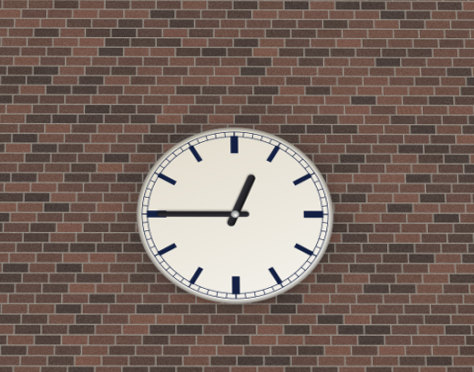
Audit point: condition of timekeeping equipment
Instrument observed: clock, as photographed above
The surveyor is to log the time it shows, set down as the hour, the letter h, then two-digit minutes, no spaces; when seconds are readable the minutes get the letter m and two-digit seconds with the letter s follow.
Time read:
12h45
